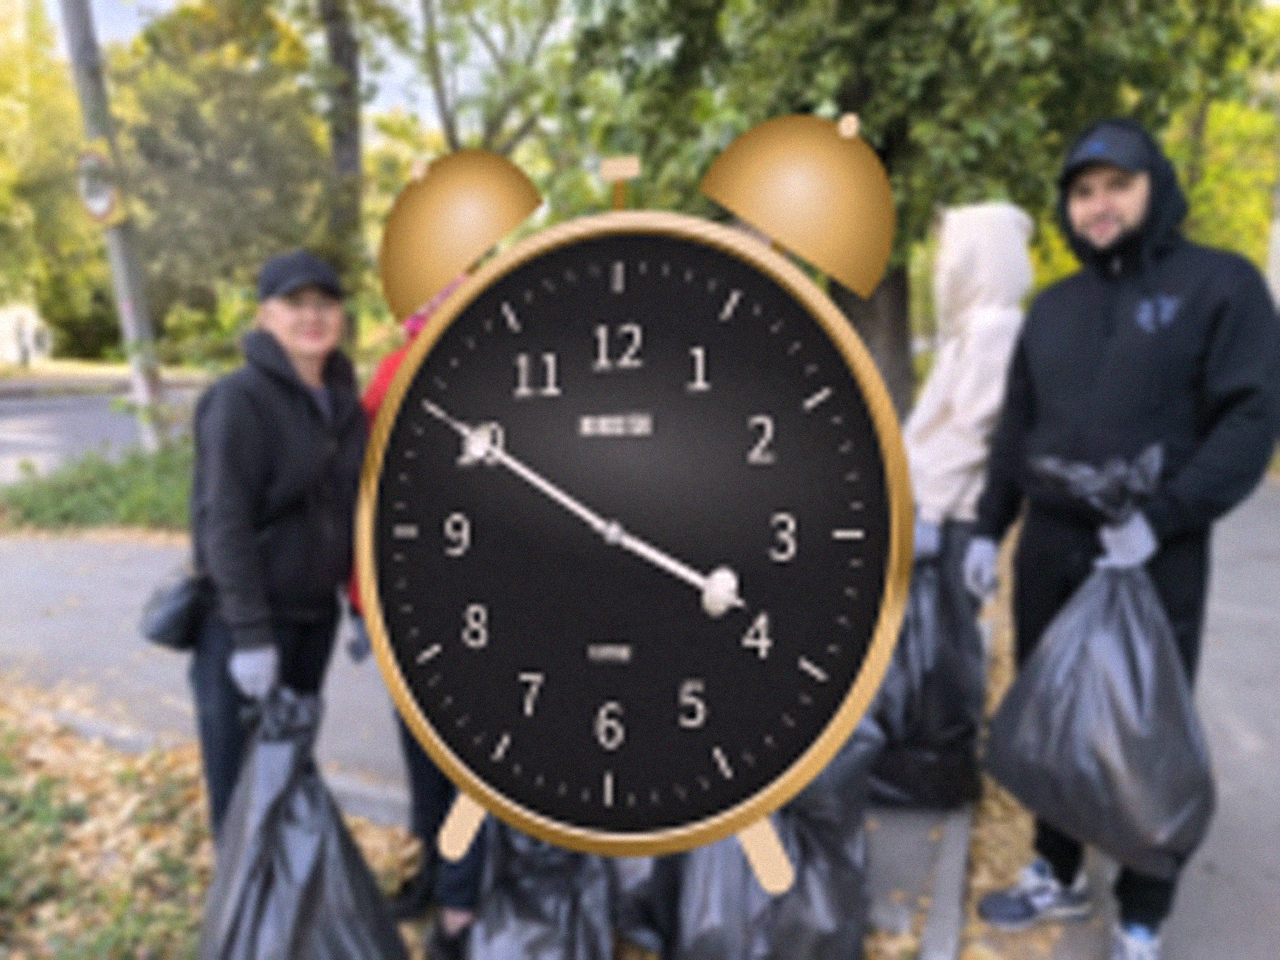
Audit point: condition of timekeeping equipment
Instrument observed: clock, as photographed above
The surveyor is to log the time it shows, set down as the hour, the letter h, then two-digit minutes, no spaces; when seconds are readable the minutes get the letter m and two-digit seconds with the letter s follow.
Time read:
3h50
